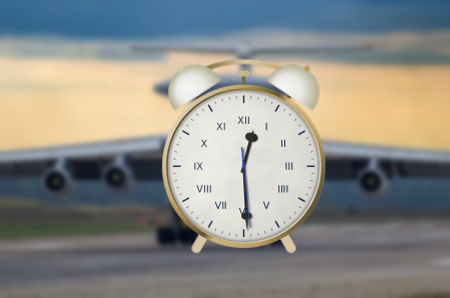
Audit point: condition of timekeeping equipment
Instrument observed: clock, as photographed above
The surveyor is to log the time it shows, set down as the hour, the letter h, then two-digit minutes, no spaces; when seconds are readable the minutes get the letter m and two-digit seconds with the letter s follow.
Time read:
12h29m29s
